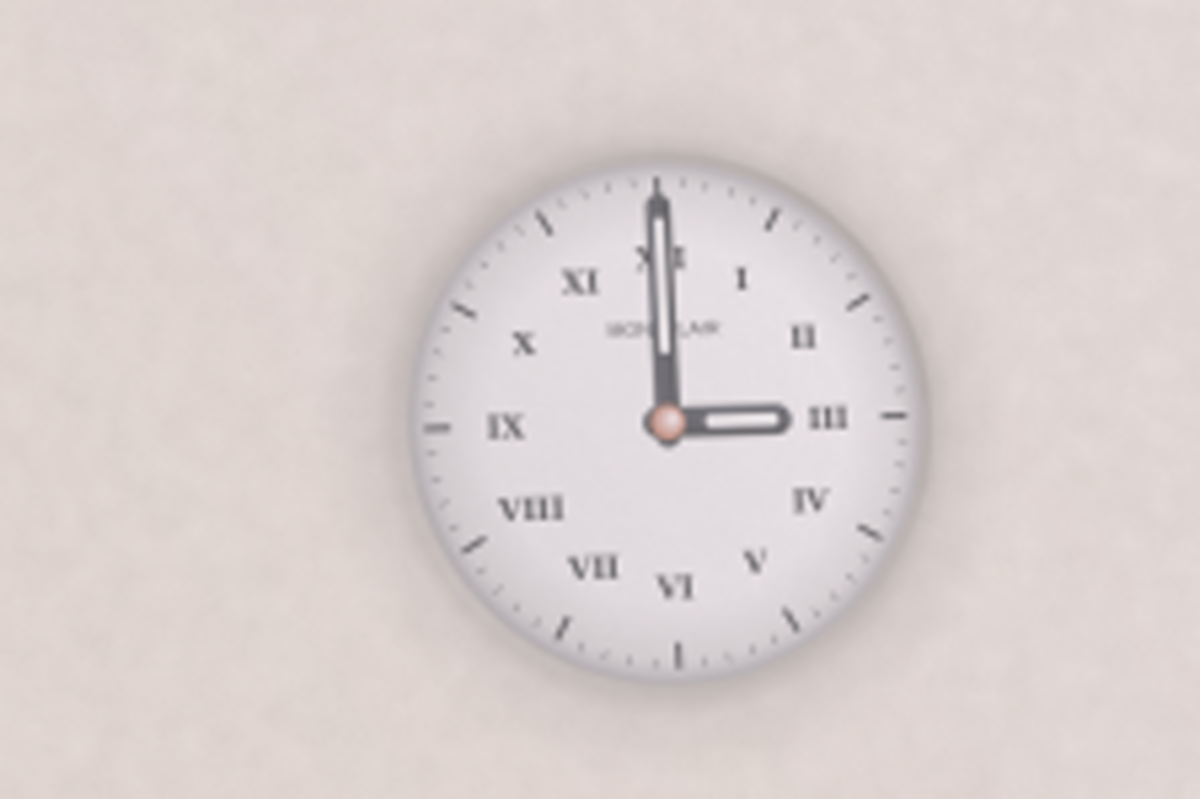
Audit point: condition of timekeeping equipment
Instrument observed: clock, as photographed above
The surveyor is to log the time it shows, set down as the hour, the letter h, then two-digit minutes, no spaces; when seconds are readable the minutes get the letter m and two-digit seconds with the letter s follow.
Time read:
3h00
